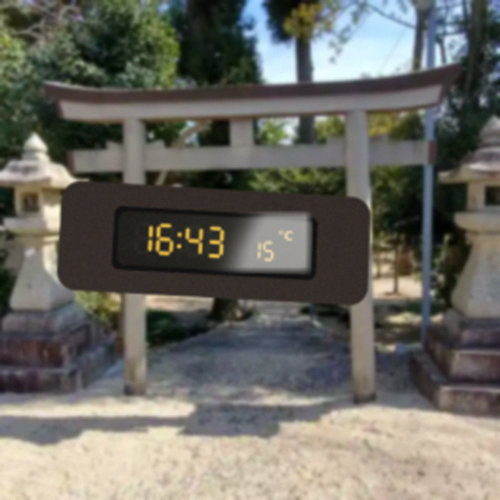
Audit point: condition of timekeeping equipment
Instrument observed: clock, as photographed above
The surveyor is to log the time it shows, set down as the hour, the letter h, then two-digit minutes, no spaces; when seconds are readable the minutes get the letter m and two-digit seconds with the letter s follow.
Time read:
16h43
